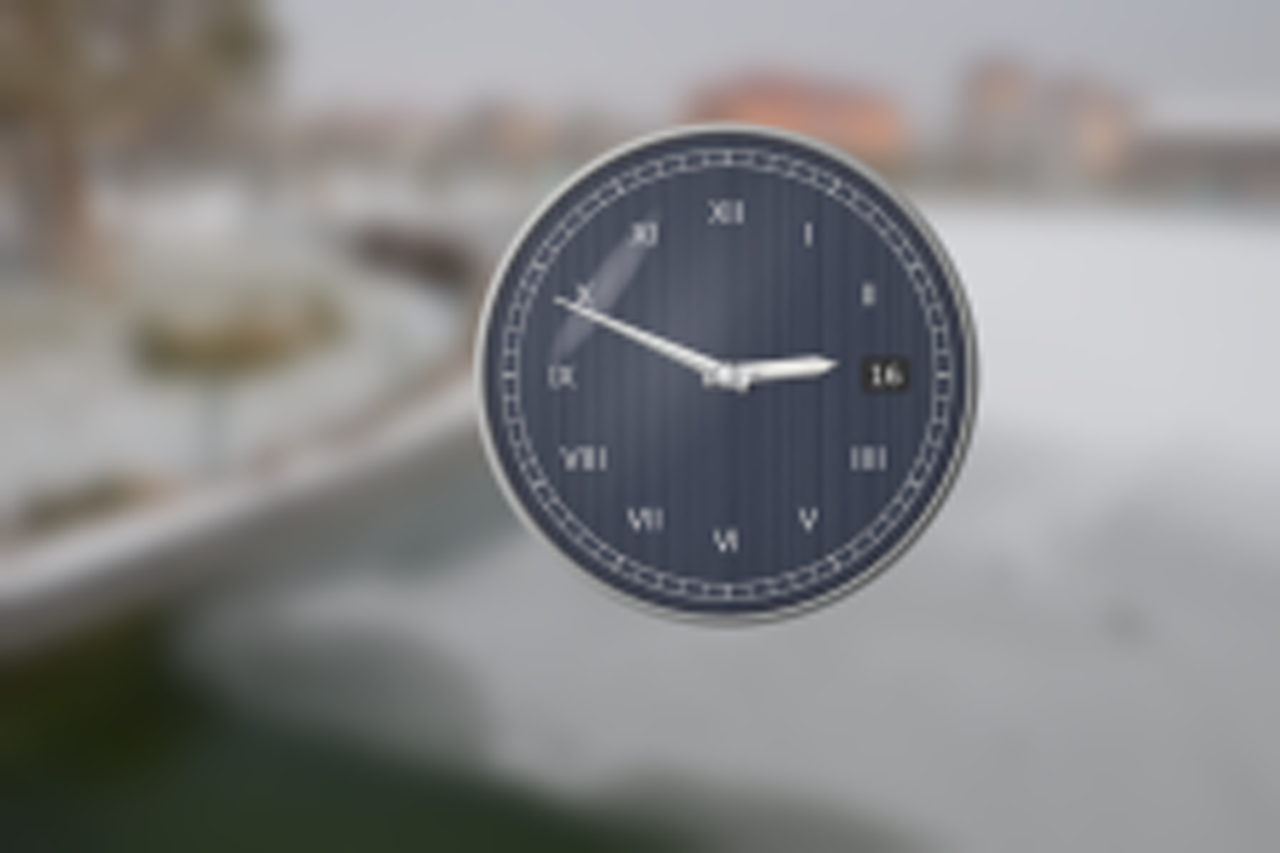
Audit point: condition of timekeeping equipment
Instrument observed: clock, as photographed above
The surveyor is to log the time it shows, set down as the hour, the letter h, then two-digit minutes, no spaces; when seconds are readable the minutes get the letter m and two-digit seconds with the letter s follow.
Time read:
2h49
